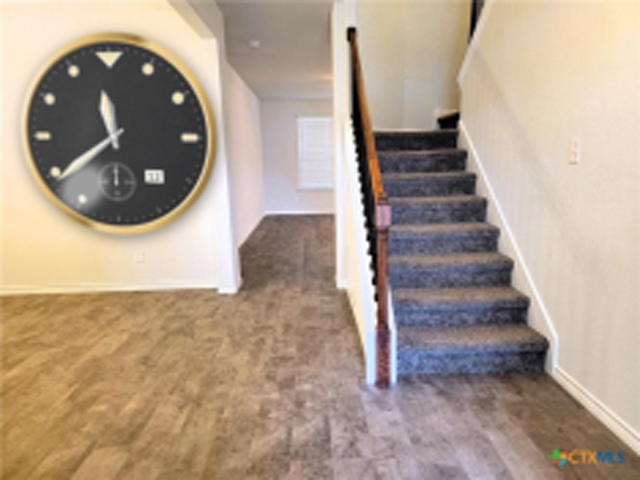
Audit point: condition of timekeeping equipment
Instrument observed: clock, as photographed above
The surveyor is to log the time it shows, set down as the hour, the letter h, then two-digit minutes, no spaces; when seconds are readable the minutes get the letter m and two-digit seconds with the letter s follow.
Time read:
11h39
